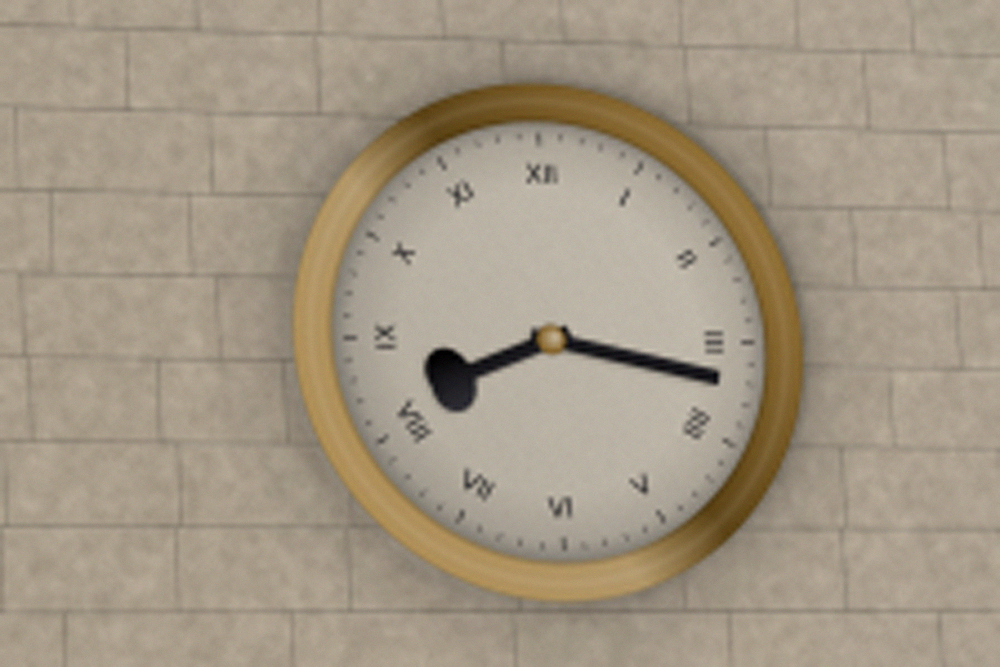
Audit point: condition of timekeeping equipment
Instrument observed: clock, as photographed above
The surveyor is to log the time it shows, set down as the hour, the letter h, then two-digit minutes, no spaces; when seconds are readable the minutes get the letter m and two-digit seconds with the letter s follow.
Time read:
8h17
